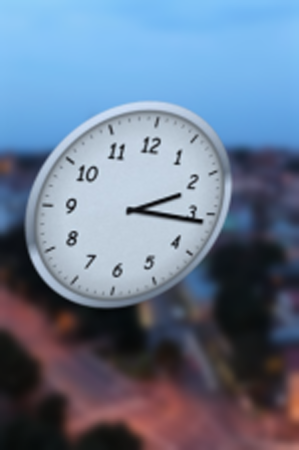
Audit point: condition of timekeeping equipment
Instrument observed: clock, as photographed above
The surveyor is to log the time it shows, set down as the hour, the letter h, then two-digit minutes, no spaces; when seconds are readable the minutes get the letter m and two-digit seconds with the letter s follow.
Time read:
2h16
